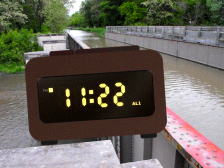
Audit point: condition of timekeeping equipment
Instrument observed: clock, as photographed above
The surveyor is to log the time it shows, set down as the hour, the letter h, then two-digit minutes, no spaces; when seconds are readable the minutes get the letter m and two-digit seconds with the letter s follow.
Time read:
11h22
